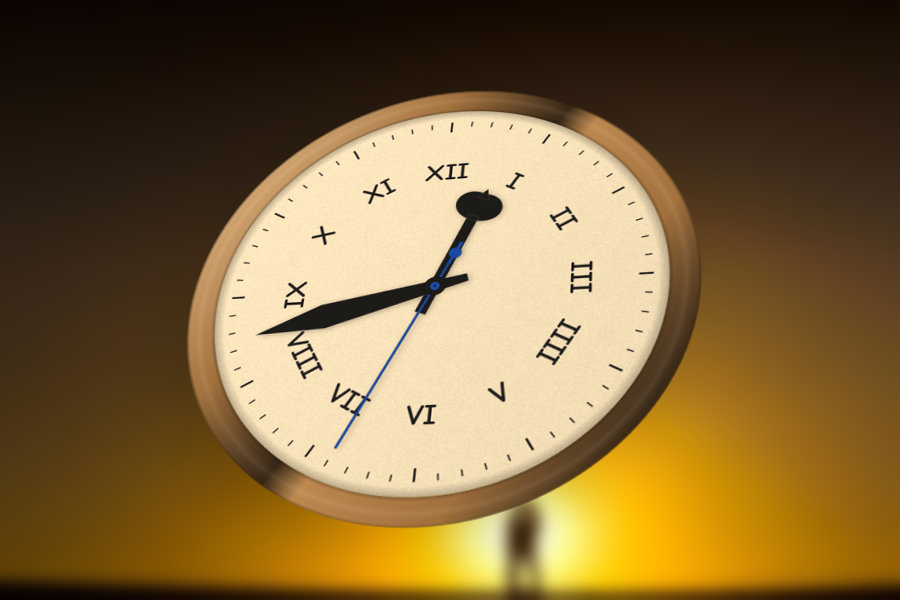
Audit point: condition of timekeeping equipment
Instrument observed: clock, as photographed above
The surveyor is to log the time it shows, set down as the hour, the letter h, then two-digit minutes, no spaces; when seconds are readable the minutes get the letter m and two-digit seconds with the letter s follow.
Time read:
12h42m34s
